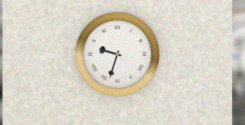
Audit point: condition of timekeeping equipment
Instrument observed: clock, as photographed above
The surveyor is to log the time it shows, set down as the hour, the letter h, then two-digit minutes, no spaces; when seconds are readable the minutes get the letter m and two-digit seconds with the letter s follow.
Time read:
9h33
